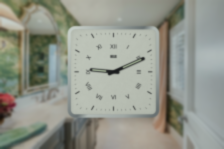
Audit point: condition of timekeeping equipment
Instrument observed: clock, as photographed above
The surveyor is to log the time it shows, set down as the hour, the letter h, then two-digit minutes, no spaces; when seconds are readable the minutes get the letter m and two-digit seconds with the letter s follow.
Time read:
9h11
